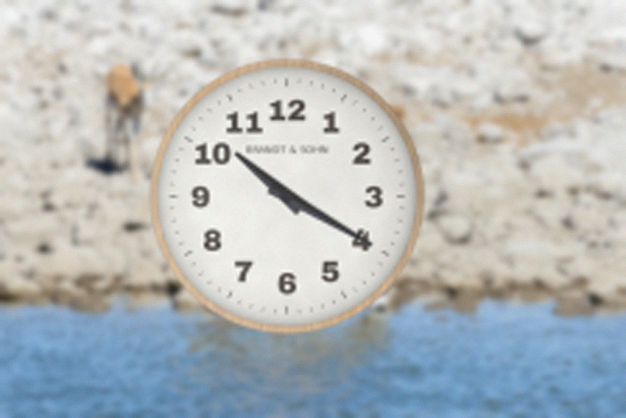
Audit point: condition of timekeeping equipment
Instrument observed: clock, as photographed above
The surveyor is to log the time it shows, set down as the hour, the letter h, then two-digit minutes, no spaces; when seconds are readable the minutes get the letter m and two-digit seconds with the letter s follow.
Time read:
10h20
